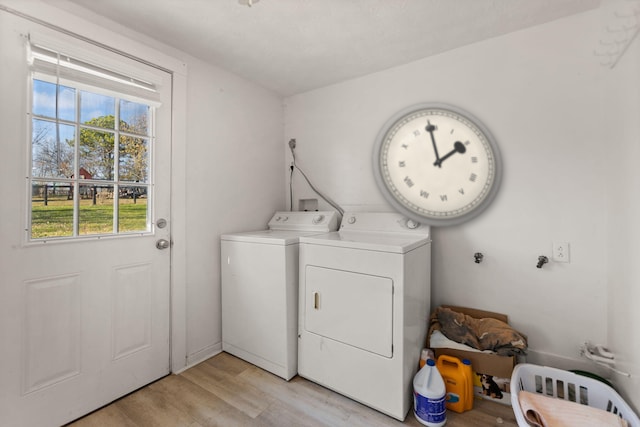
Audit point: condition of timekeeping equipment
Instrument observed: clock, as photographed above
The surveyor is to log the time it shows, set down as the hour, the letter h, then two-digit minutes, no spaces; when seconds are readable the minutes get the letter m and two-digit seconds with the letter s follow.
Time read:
1h59
